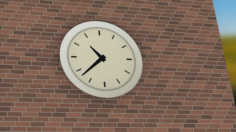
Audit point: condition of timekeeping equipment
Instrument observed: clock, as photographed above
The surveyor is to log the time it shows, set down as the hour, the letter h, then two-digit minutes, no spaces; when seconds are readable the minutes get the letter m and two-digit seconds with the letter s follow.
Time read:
10h38
